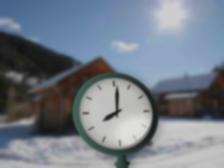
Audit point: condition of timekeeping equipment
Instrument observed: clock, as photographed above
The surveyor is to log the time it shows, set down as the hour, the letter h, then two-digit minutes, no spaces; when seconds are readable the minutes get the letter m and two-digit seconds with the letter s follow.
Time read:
8h01
